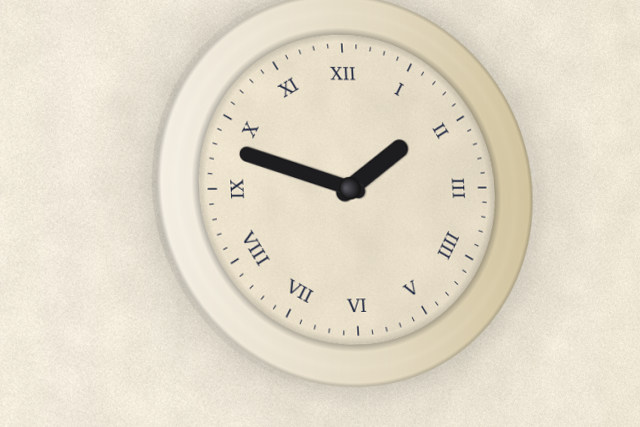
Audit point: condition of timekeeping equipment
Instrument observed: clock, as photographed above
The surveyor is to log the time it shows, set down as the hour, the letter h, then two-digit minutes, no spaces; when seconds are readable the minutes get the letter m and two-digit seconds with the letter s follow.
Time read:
1h48
